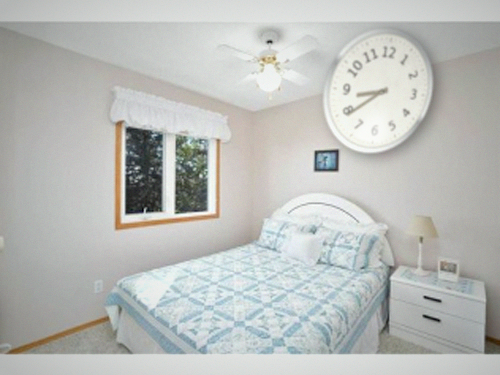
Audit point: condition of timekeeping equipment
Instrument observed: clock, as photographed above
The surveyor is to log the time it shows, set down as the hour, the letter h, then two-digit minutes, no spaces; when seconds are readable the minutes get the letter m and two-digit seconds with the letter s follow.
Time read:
8h39
